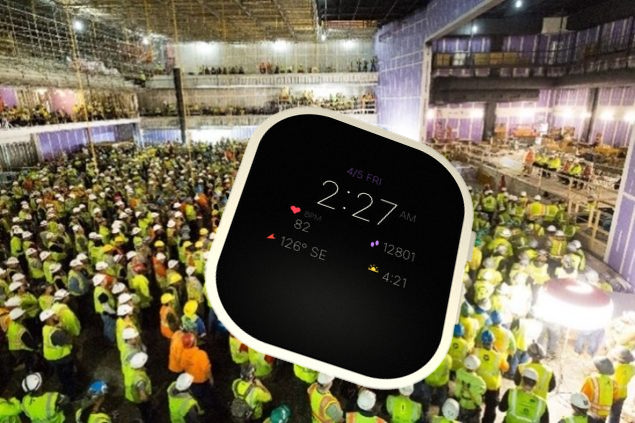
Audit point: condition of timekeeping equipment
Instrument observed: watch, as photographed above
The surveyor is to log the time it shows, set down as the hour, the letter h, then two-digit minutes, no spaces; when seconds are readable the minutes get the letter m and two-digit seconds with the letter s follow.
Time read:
2h27
